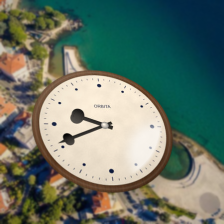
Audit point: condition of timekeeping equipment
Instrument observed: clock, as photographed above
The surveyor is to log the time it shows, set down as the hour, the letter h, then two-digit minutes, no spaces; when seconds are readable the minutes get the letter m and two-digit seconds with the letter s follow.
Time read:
9h41
